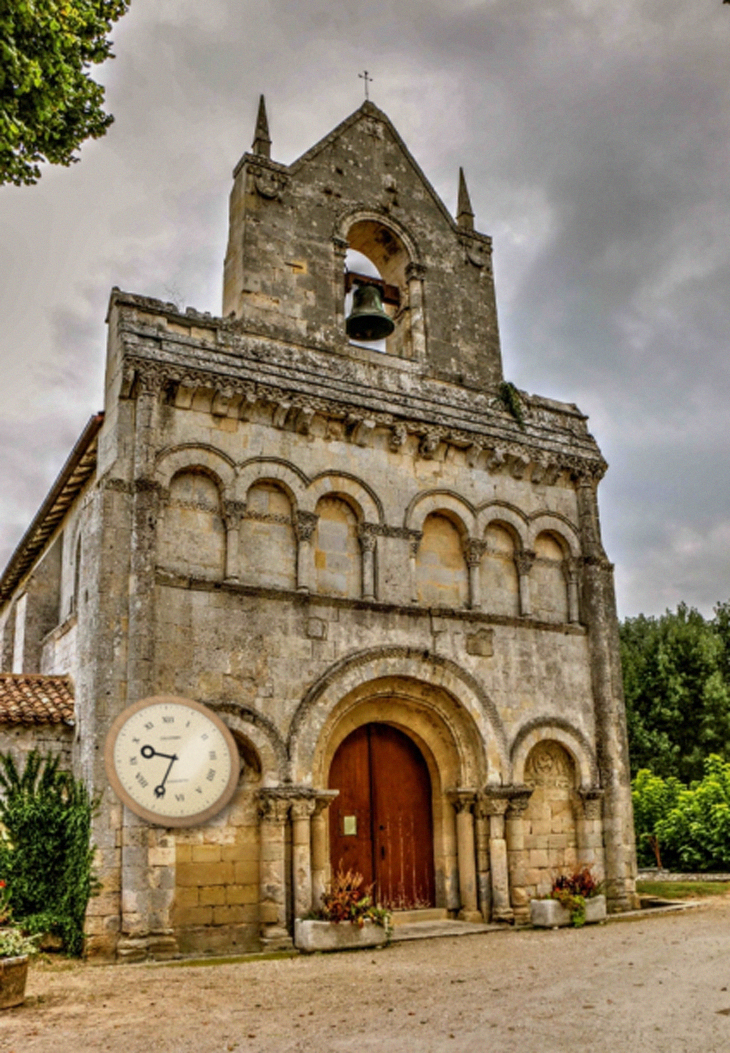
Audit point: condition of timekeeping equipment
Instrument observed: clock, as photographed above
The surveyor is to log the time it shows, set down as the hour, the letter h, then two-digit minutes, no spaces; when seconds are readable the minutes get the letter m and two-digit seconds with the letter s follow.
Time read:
9h35
